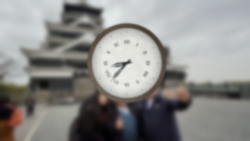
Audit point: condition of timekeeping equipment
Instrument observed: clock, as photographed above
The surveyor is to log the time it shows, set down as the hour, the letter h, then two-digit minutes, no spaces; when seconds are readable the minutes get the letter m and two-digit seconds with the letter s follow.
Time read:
8h37
